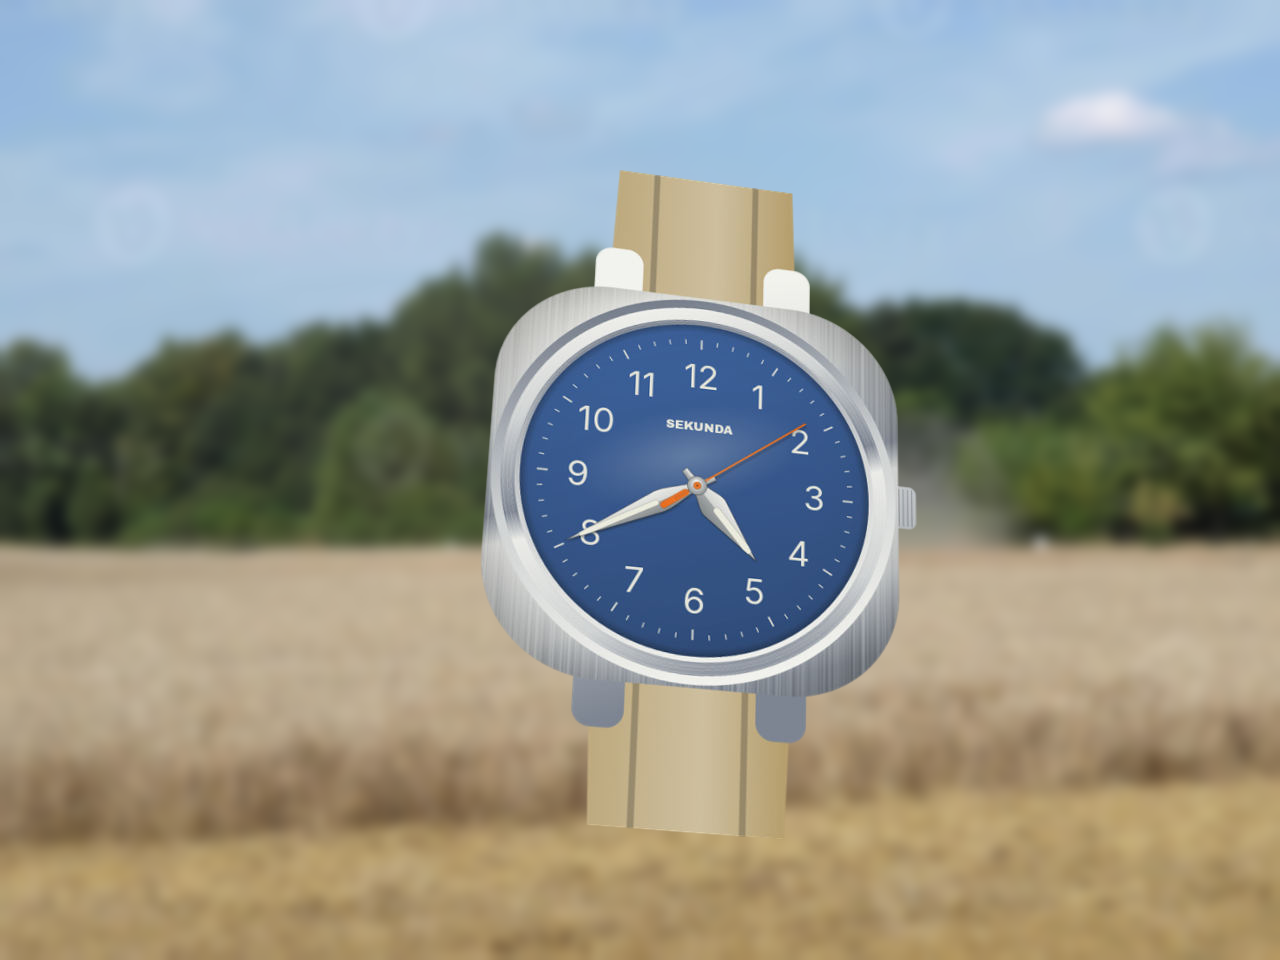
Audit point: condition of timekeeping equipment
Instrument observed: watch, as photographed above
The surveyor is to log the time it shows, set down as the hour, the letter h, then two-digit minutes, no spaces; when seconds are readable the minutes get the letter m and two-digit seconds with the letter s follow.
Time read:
4h40m09s
